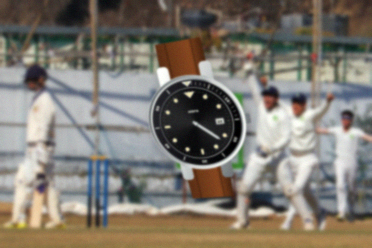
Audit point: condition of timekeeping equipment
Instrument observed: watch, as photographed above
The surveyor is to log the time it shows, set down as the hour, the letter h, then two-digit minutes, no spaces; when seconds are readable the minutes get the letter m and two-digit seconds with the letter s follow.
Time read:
4h22
